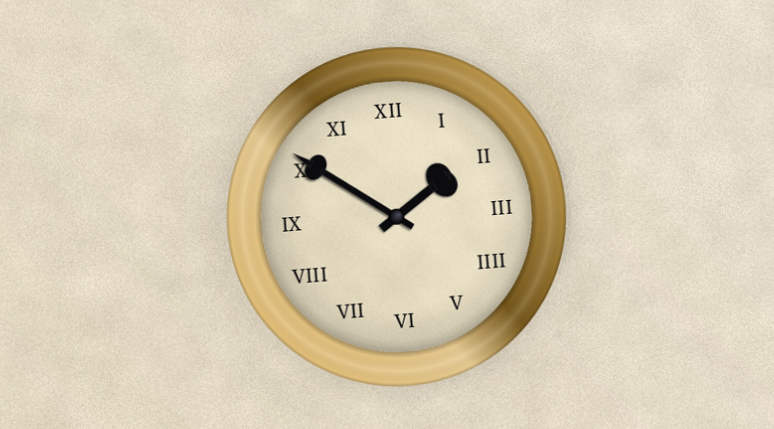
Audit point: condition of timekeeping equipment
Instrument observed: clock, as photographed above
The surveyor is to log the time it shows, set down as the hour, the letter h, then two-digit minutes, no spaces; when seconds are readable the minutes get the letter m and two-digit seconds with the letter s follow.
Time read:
1h51
